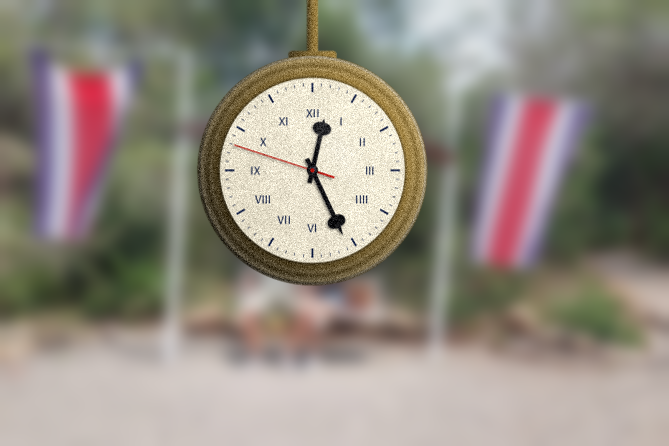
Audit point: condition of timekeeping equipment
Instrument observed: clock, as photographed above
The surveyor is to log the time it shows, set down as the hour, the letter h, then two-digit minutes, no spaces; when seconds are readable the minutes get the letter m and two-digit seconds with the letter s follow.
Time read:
12h25m48s
